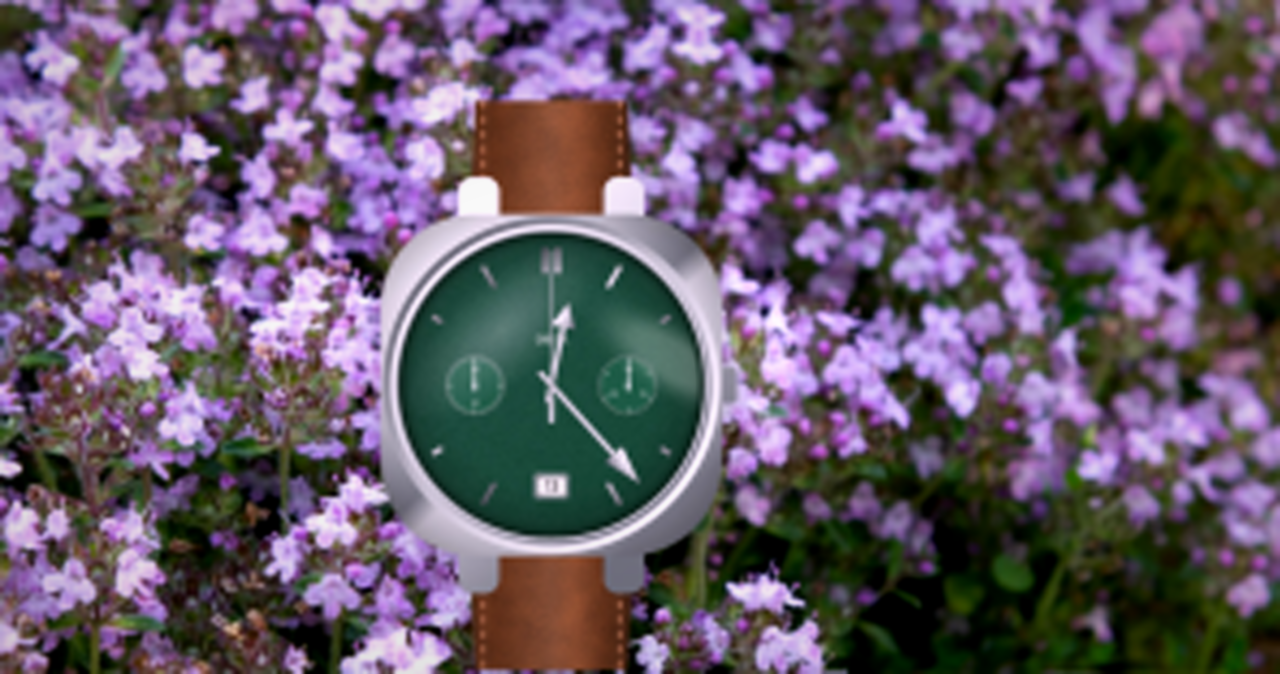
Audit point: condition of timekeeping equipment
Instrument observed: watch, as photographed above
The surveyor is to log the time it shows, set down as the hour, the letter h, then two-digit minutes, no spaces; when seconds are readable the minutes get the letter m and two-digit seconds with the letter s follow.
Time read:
12h23
